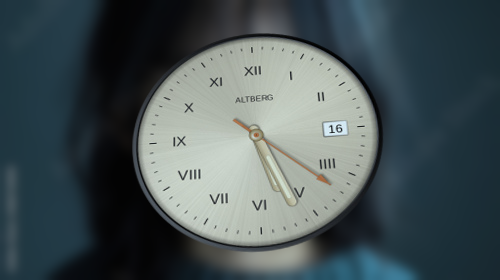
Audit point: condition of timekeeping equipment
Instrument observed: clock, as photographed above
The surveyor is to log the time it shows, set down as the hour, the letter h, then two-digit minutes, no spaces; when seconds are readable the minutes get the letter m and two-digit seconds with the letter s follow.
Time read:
5h26m22s
